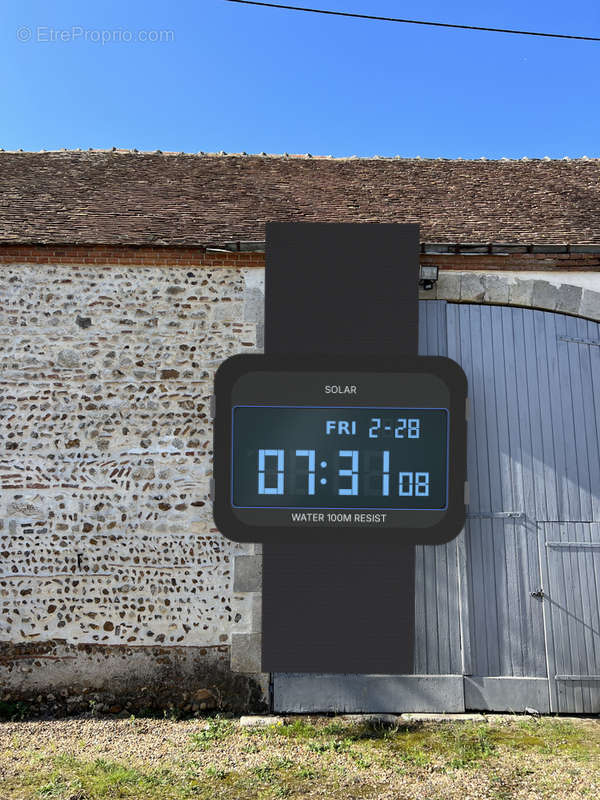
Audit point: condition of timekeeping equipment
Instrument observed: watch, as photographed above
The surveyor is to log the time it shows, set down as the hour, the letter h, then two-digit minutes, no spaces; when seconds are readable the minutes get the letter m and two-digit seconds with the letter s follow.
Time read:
7h31m08s
